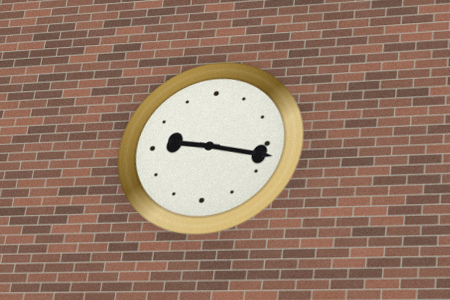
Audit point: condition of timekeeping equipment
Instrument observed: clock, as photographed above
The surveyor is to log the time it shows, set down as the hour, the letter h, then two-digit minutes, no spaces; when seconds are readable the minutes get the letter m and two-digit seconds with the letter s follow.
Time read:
9h17
